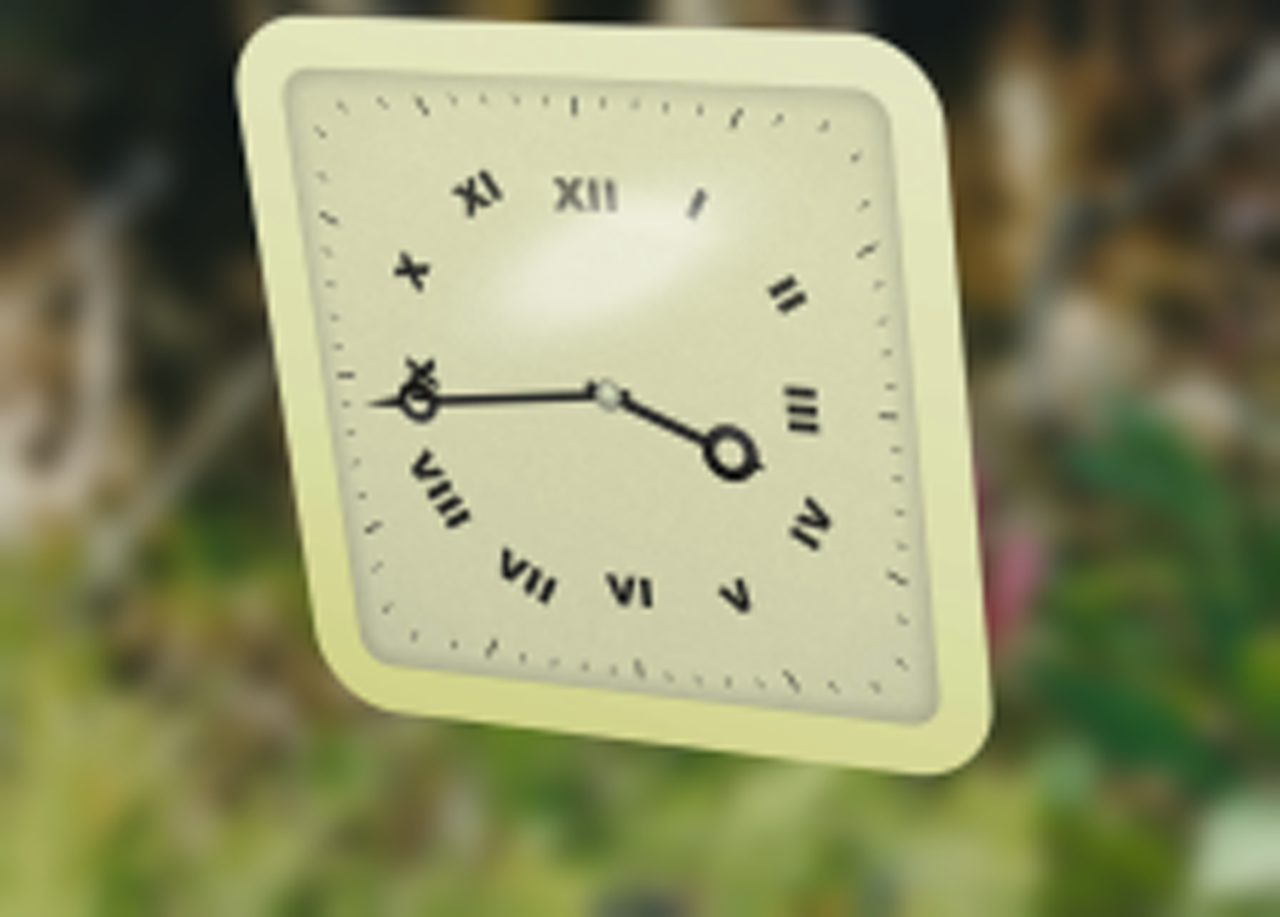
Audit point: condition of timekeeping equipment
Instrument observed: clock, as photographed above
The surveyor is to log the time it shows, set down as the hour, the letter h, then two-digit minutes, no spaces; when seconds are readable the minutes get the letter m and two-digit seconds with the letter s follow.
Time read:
3h44
